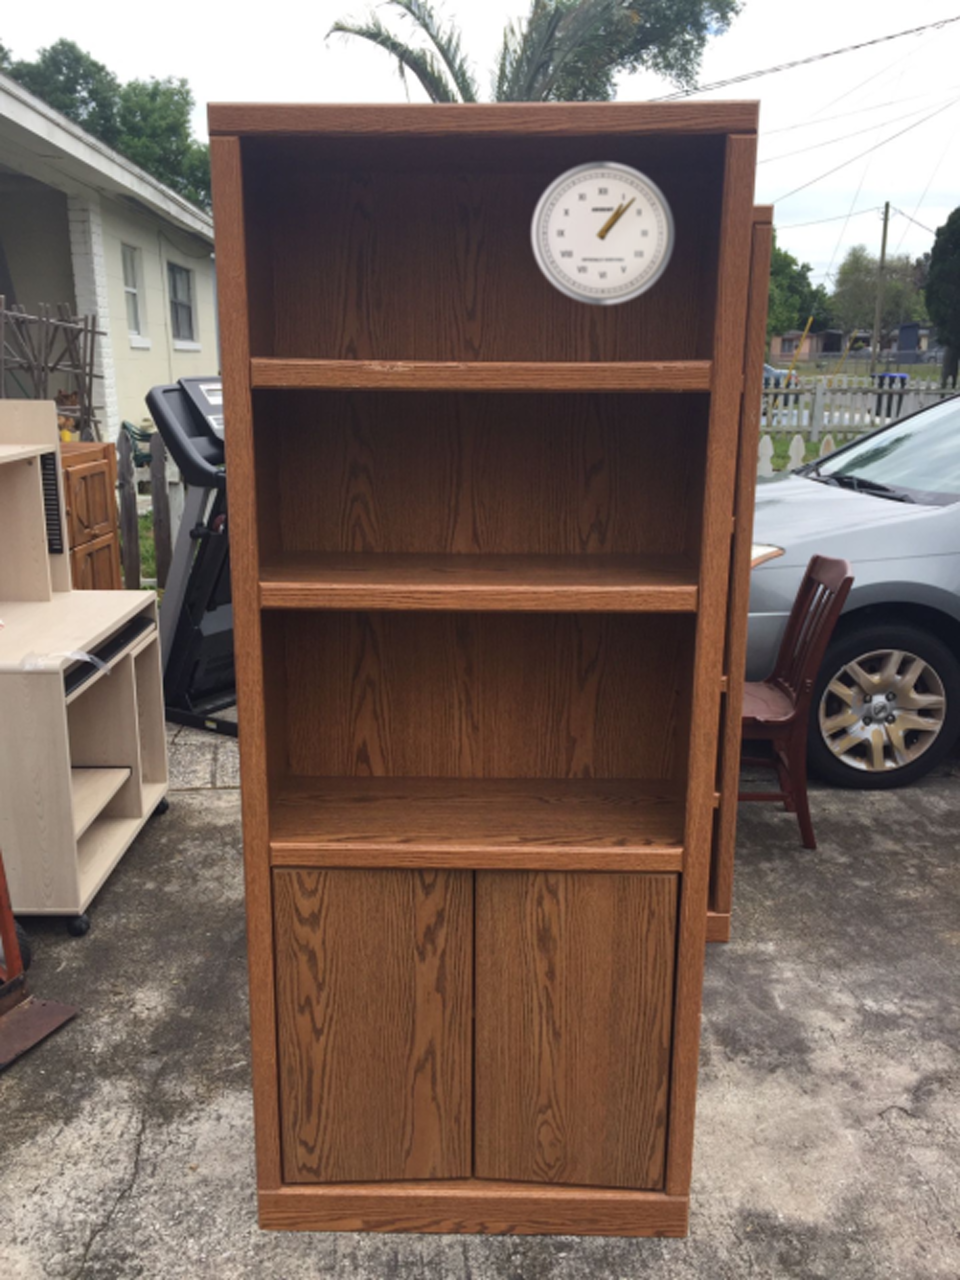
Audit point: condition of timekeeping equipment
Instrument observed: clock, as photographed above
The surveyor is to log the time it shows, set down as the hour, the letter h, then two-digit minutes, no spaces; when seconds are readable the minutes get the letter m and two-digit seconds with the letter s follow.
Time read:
1h07
